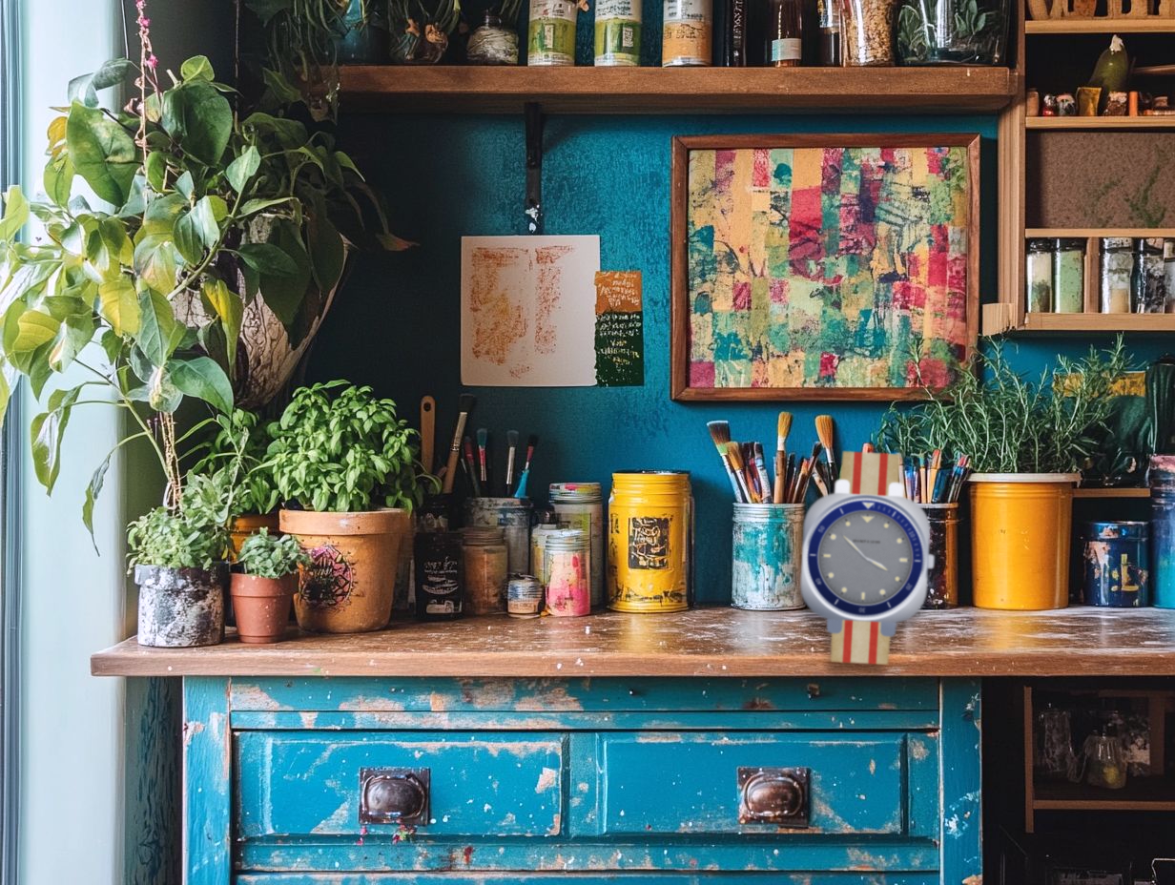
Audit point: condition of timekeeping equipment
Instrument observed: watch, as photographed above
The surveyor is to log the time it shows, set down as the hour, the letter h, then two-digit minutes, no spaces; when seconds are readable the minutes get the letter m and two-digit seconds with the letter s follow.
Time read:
3h52
